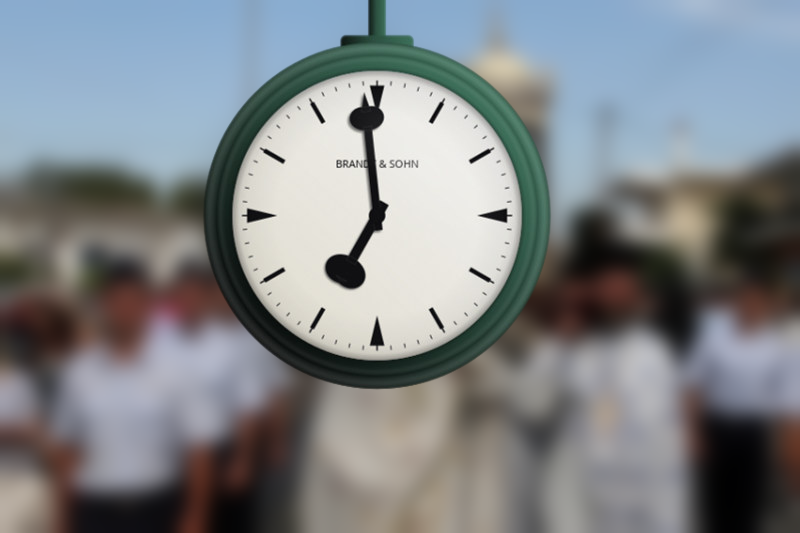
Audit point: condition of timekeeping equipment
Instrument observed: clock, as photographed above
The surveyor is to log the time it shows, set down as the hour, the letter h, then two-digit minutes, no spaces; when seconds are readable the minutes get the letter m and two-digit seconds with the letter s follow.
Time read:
6h59
